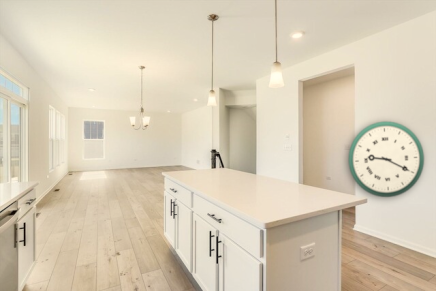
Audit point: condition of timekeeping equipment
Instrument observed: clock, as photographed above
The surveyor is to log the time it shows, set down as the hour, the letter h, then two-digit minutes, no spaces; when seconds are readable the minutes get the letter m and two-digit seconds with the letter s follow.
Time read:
9h20
